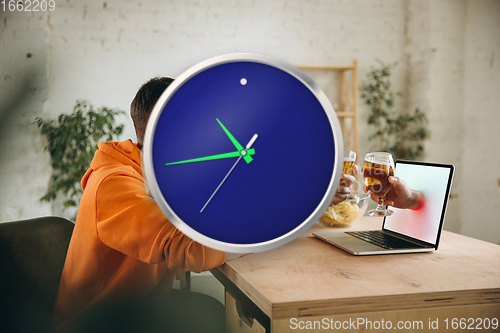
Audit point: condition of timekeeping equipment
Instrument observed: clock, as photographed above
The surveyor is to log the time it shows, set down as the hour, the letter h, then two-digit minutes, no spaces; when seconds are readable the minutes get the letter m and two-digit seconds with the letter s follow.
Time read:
10h43m36s
